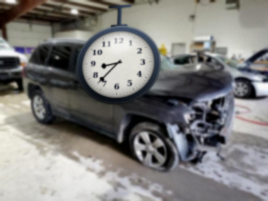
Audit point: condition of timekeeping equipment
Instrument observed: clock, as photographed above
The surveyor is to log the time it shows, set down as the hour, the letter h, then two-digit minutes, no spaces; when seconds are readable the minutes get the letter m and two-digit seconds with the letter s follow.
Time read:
8h37
